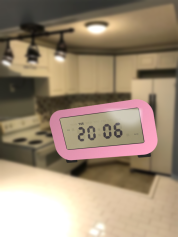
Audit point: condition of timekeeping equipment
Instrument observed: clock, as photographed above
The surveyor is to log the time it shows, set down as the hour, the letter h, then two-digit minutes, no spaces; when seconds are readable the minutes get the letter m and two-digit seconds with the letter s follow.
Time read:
20h06
